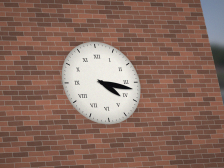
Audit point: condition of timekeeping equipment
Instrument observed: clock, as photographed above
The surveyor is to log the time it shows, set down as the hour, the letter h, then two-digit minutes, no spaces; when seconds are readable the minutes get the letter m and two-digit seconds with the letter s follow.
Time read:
4h17
